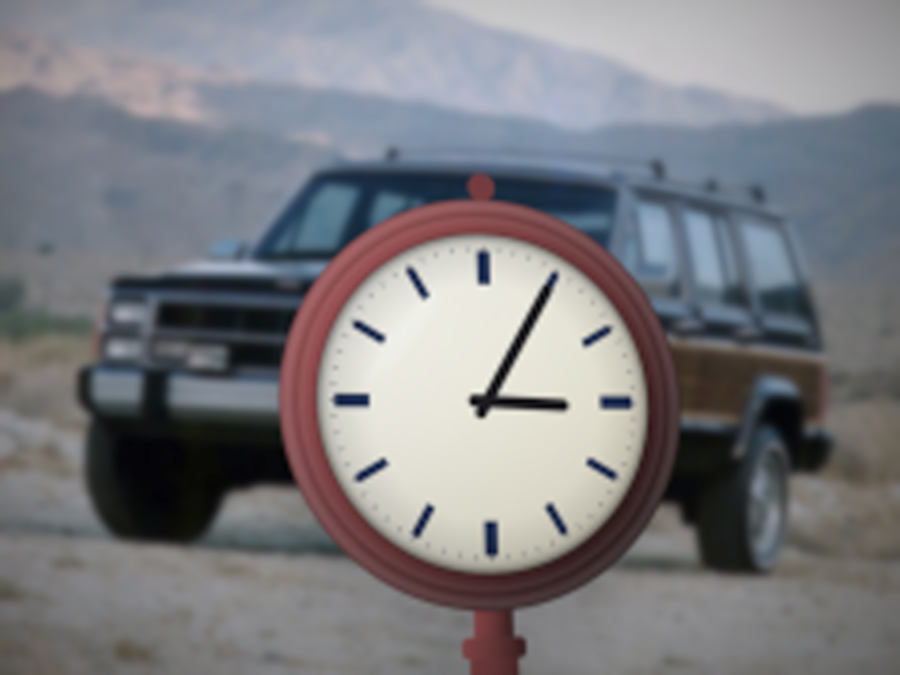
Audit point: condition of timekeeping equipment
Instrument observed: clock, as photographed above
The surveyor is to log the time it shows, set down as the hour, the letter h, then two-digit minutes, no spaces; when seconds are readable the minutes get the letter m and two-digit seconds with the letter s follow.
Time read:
3h05
